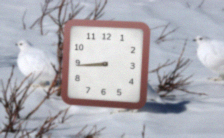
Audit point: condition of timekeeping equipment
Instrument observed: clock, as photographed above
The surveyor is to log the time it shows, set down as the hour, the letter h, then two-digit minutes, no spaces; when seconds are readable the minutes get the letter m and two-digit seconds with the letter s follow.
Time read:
8h44
